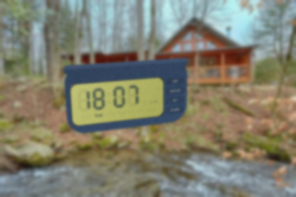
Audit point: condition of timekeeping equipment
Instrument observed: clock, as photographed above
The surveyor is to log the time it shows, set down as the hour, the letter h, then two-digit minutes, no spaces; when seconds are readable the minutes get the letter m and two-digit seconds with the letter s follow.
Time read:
18h07
